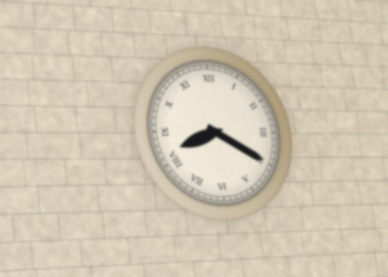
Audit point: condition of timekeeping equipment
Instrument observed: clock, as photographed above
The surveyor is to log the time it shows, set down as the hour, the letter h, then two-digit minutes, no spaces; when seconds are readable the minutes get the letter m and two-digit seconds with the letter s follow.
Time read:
8h20
